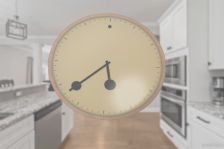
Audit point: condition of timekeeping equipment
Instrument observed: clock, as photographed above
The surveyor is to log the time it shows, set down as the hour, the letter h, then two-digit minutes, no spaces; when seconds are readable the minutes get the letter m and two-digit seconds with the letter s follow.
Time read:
5h38
